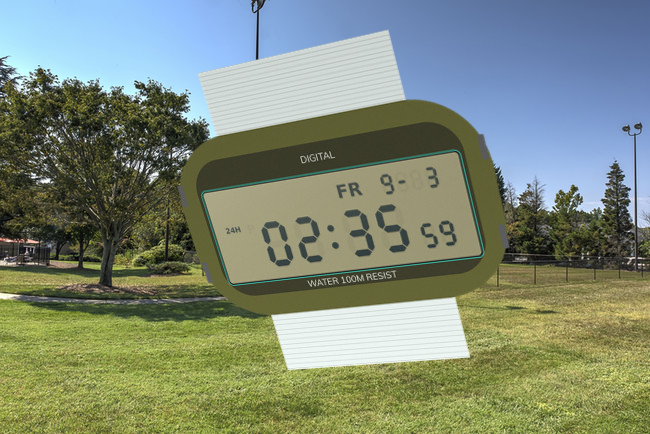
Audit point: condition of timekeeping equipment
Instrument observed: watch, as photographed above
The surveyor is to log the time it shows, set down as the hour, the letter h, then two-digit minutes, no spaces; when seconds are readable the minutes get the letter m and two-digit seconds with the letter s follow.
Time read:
2h35m59s
